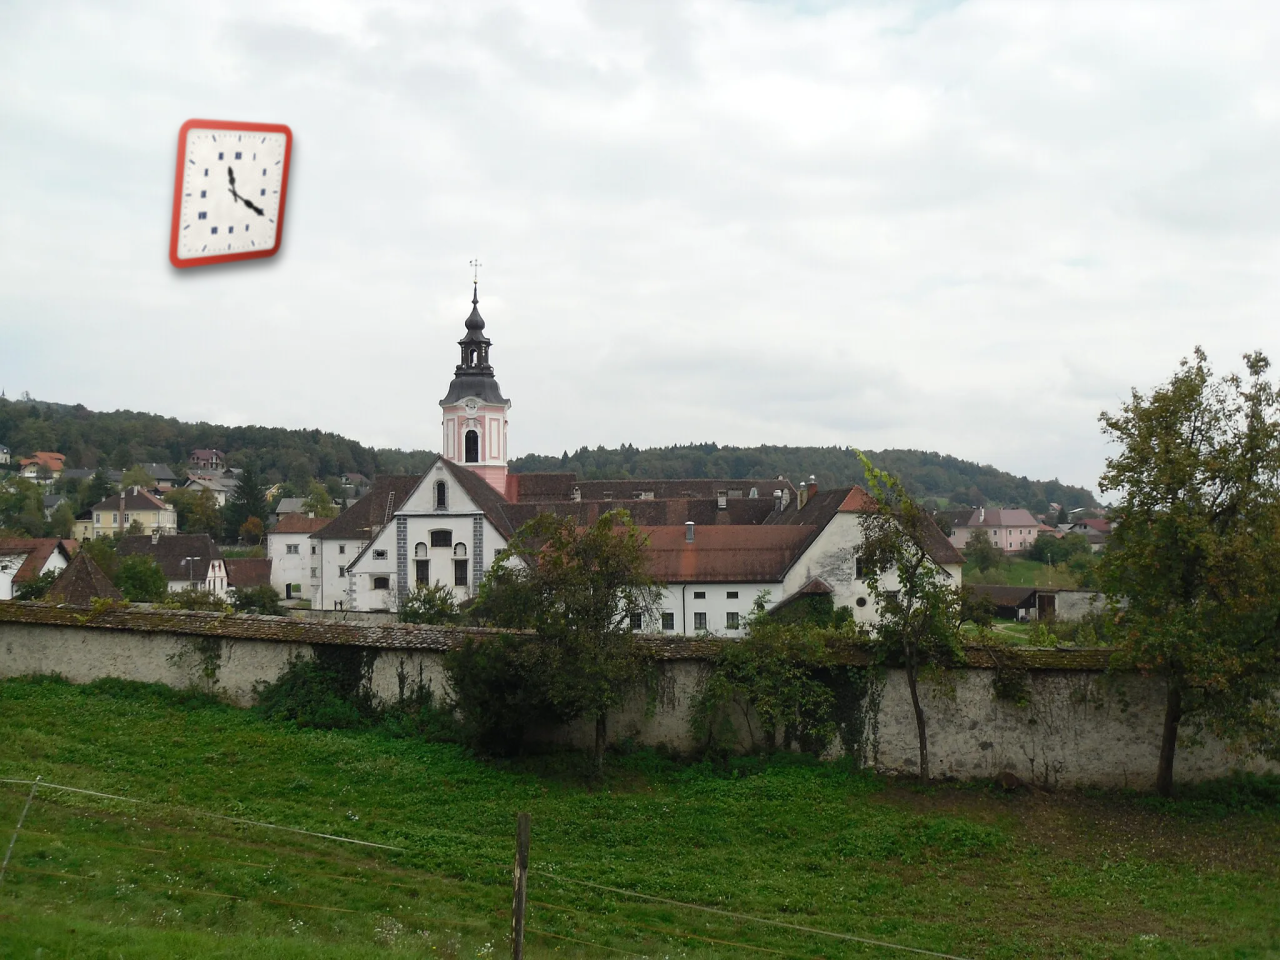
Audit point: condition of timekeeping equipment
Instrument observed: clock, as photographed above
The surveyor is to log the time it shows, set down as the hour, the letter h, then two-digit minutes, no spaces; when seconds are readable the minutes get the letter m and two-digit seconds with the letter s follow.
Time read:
11h20
